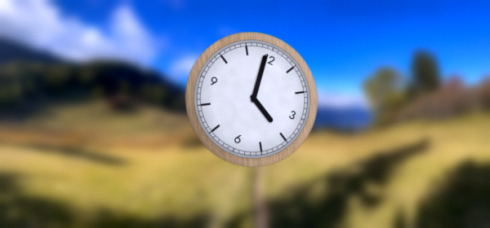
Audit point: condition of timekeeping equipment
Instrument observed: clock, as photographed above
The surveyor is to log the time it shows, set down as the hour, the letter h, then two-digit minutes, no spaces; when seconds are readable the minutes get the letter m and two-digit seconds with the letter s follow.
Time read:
3h59
